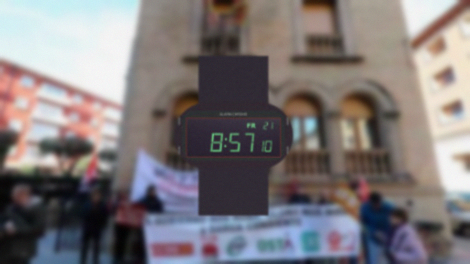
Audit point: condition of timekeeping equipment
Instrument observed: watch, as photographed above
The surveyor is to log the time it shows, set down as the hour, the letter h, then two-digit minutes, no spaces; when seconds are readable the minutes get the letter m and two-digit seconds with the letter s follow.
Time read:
8h57m10s
